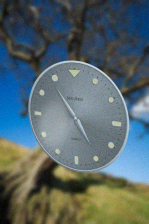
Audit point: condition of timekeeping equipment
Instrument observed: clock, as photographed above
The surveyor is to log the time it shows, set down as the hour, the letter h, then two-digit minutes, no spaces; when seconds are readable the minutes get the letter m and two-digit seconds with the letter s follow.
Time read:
4h54
